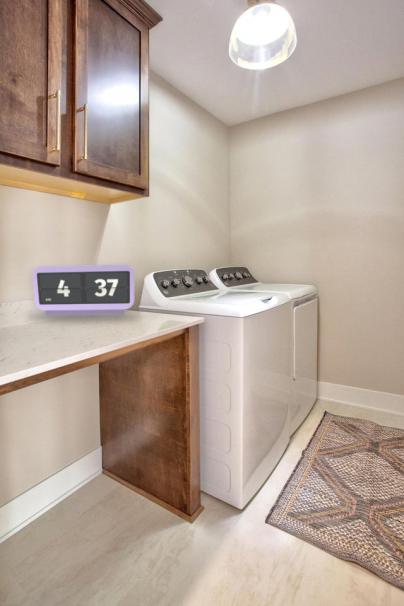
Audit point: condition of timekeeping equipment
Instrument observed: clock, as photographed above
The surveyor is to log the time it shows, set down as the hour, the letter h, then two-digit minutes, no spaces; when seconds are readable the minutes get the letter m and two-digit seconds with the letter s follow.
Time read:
4h37
